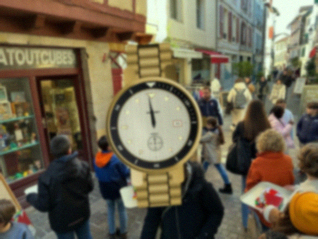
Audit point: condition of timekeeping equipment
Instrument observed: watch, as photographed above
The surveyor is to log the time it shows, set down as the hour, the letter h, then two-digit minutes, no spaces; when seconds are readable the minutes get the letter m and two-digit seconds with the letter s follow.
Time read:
11h59
